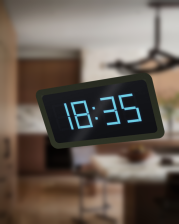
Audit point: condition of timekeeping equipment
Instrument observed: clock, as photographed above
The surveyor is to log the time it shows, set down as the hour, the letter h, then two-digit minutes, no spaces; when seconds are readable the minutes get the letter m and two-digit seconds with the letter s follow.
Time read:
18h35
